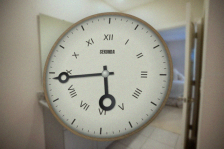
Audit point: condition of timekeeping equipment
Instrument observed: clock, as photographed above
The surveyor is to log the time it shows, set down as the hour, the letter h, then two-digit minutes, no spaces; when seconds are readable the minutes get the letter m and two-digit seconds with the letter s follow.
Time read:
5h44
